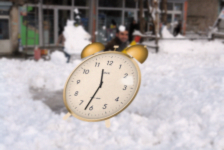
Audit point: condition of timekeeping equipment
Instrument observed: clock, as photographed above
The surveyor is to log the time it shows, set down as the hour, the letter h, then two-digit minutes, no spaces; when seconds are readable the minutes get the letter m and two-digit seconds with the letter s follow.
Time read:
11h32
